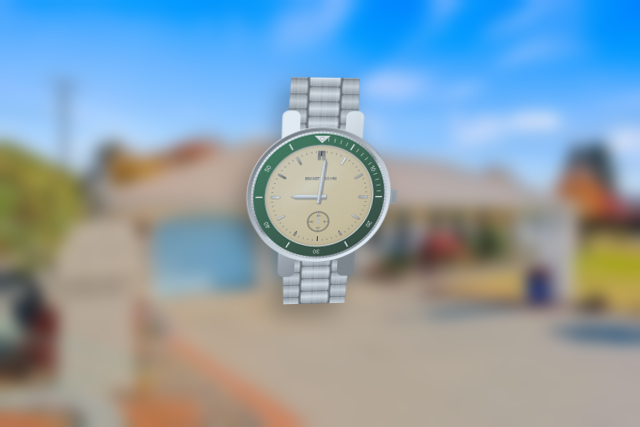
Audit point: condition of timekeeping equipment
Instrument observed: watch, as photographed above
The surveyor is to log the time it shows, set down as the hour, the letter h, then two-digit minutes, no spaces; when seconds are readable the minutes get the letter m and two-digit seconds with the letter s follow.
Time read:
9h01
